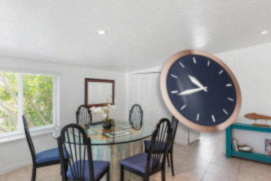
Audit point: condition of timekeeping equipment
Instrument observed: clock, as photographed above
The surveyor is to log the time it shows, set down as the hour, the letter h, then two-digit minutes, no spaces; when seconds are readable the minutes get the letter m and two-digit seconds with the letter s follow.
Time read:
10h44
